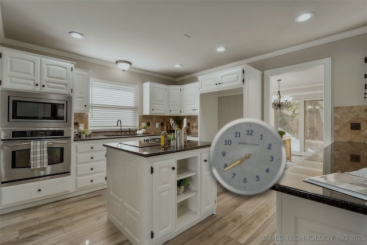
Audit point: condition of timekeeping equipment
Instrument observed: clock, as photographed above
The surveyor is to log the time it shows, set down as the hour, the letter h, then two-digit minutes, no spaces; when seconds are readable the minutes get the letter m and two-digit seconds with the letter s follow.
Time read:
7h39
